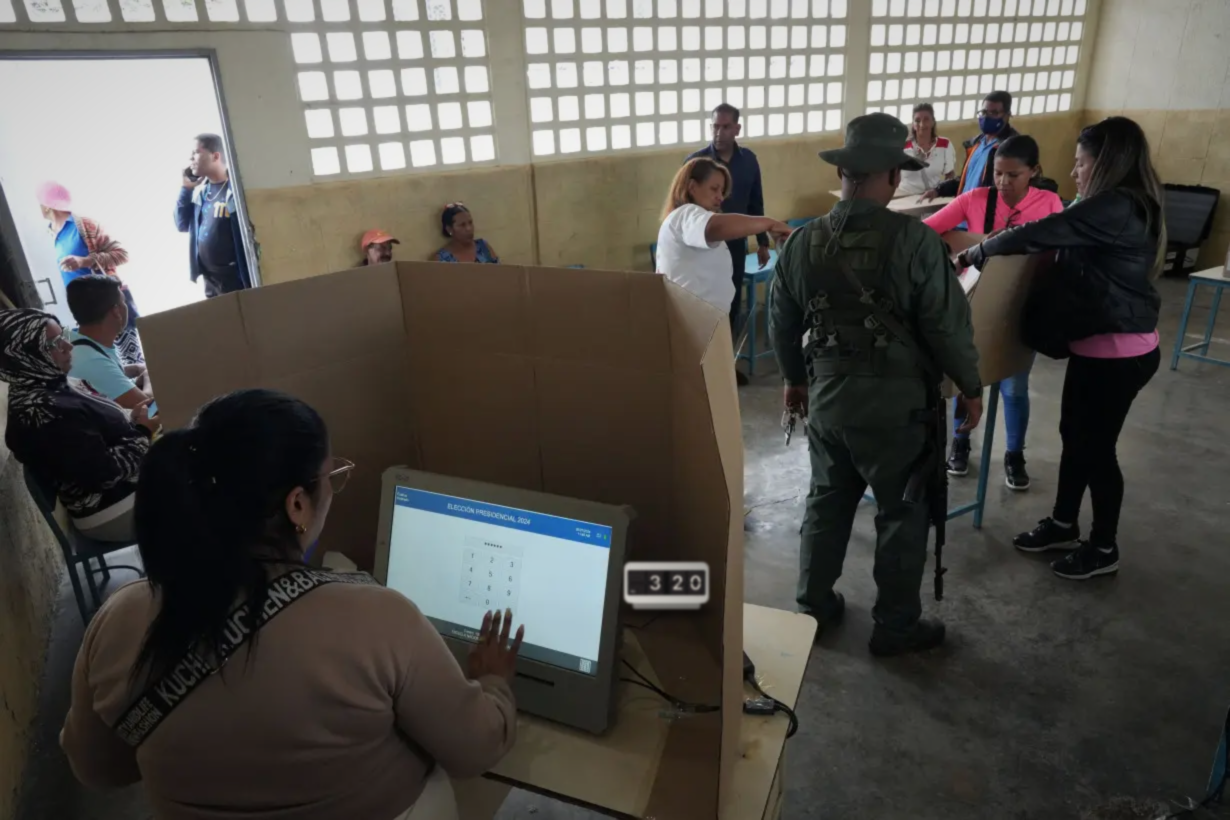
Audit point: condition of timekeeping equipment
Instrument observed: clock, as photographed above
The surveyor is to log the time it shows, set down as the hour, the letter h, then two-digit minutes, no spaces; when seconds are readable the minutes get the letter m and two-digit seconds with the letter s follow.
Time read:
3h20
